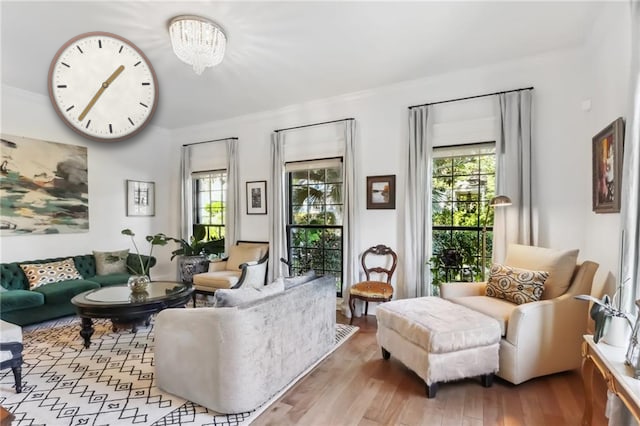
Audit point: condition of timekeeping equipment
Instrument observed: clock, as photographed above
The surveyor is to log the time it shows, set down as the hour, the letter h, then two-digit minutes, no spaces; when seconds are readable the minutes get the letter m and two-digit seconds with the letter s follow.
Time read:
1h37
